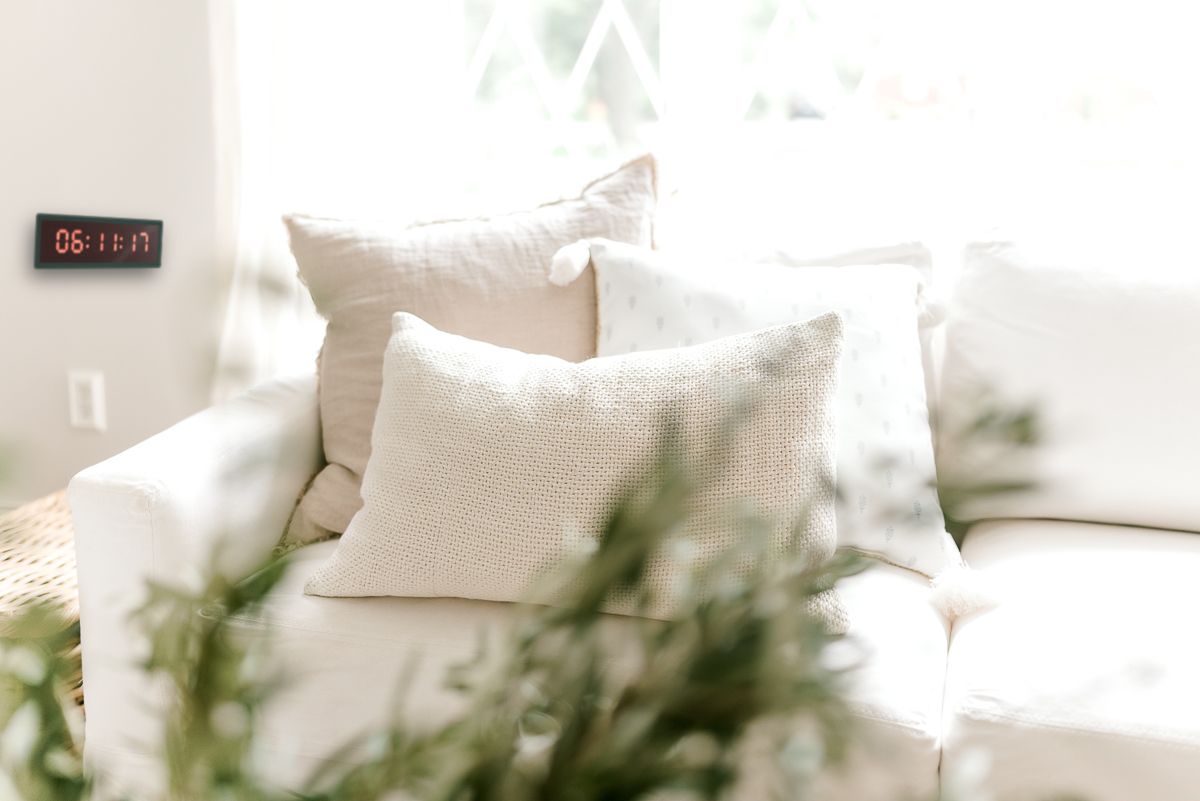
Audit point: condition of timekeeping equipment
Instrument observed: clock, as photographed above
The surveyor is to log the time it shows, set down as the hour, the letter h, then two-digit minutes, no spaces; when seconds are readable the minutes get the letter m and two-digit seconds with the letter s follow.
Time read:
6h11m17s
